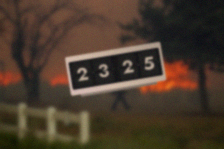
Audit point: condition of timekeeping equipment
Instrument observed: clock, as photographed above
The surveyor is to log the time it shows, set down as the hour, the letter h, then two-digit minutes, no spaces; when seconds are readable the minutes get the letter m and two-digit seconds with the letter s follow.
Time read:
23h25
